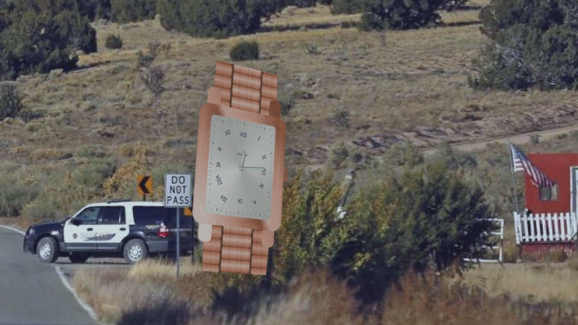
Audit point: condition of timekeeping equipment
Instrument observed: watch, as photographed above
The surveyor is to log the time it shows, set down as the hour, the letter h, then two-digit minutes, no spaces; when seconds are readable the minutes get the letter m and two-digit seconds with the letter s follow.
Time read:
12h14
